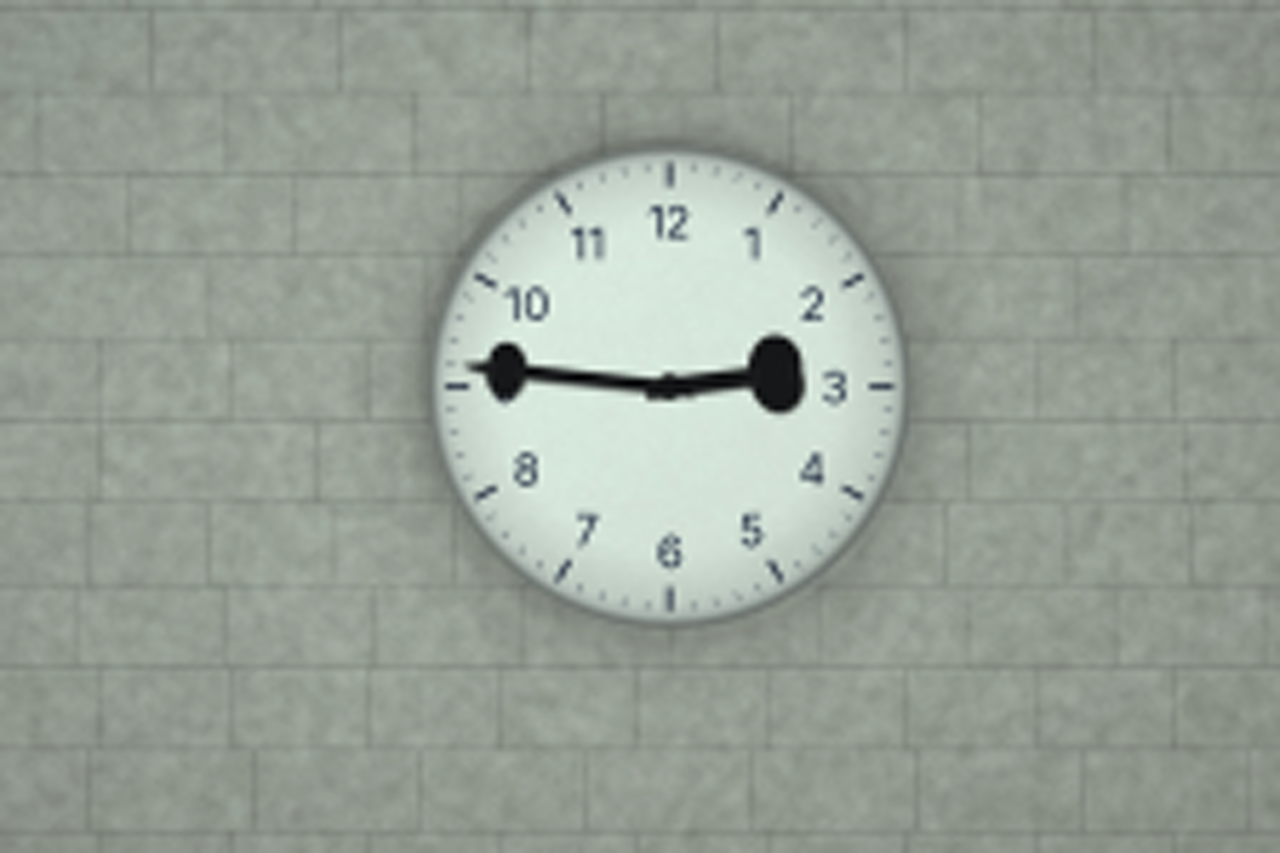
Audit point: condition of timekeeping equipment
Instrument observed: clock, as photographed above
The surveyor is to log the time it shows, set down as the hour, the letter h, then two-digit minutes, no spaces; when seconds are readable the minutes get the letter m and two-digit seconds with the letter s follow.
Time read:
2h46
